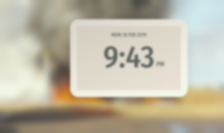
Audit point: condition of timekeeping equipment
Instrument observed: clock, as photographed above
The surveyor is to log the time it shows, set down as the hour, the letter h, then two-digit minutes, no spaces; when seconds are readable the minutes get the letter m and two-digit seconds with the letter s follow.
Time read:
9h43
